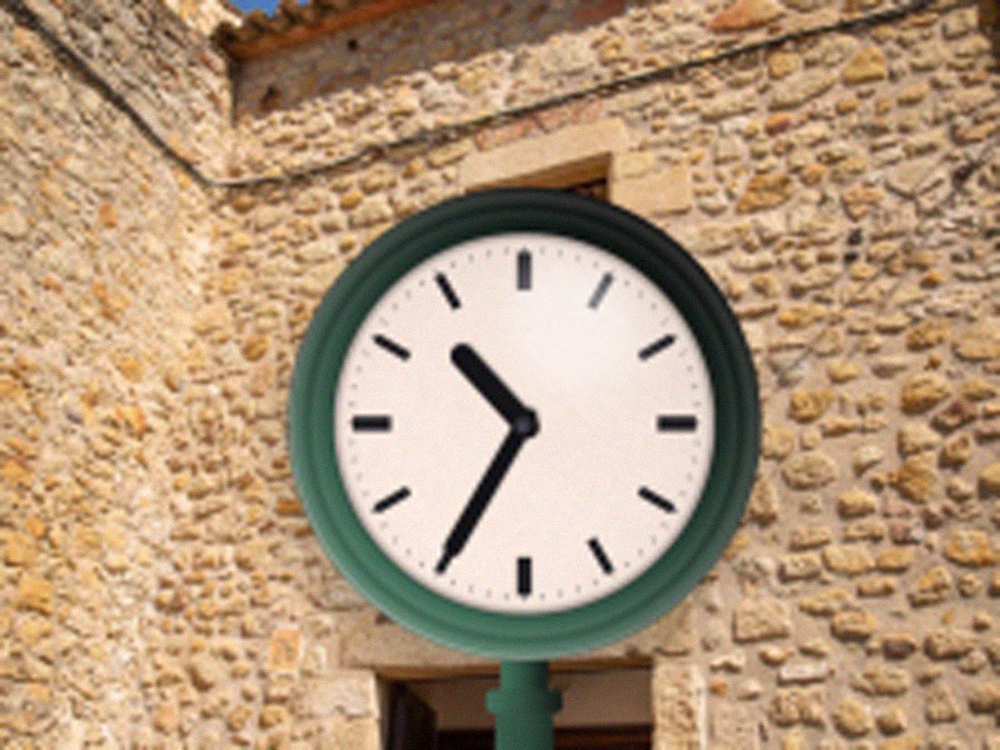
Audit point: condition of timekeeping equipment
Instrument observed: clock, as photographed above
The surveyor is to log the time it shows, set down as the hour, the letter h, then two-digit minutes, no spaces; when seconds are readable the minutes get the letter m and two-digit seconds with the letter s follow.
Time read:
10h35
